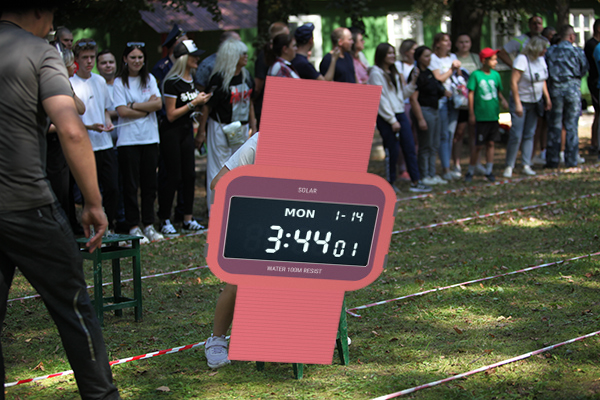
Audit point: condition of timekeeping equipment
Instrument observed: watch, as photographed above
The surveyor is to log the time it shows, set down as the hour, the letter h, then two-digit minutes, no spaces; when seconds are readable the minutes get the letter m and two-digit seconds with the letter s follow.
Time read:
3h44m01s
